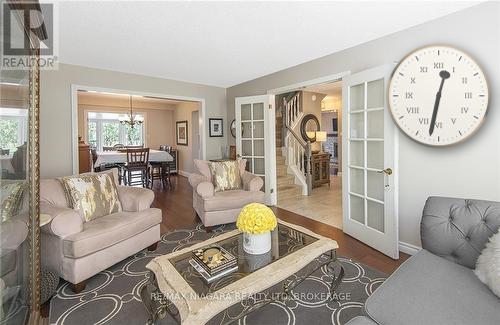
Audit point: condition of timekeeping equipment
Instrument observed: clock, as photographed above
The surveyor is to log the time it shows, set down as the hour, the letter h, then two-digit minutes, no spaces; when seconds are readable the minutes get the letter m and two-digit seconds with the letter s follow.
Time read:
12h32
